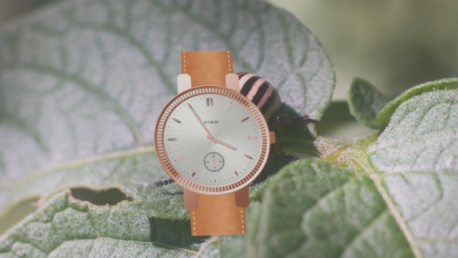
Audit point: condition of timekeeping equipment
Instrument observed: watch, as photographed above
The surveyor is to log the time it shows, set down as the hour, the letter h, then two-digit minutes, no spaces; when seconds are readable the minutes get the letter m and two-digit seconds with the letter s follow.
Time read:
3h55
